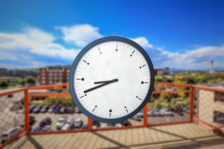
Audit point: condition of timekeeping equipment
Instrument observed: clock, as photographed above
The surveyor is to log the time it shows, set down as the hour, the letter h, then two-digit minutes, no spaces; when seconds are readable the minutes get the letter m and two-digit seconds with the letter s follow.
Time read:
8h41
